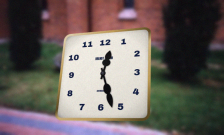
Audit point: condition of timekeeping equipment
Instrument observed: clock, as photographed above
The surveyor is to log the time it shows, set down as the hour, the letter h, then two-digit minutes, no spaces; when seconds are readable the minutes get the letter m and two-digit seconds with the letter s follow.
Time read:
12h27
